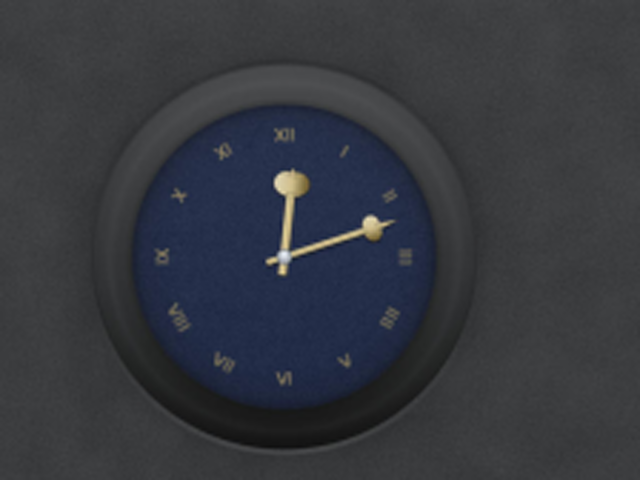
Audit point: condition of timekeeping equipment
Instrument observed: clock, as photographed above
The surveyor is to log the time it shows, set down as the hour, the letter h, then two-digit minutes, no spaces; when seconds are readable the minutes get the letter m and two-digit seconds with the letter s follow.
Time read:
12h12
